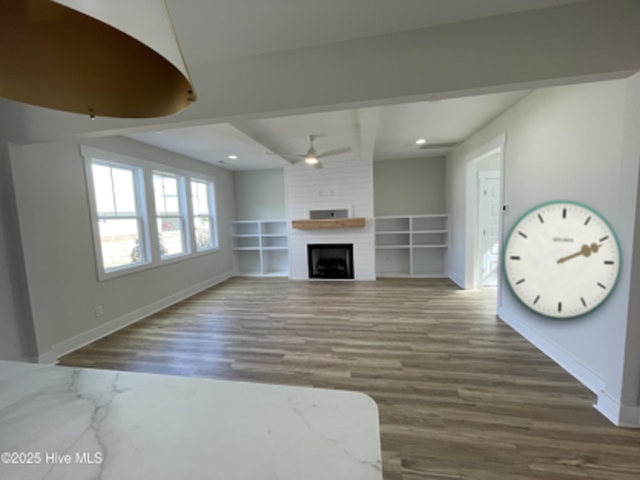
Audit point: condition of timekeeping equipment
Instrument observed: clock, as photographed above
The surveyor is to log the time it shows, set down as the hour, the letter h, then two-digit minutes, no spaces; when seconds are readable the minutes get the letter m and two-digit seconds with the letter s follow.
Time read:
2h11
